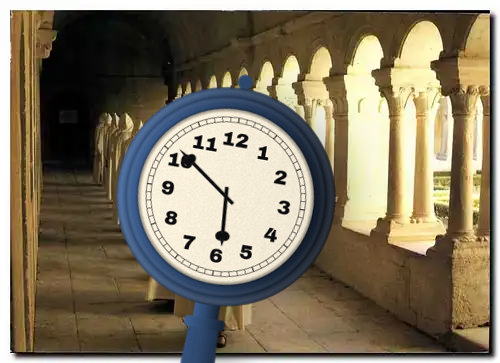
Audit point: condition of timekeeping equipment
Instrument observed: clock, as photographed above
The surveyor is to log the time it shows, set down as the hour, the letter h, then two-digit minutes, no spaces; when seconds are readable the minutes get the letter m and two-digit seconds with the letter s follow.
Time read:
5h51
